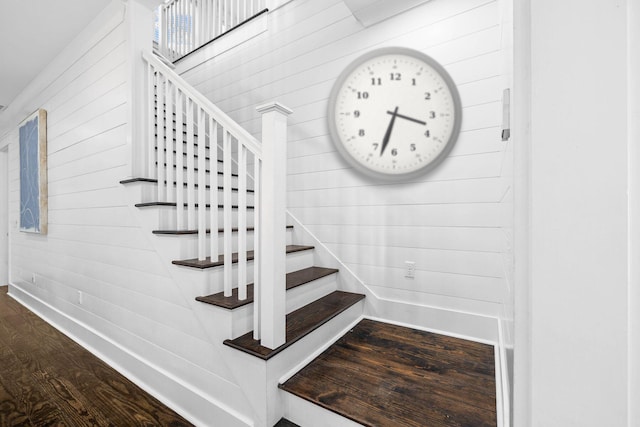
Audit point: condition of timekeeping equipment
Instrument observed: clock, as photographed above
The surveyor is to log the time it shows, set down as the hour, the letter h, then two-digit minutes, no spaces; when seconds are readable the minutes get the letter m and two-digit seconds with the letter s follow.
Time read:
3h33
